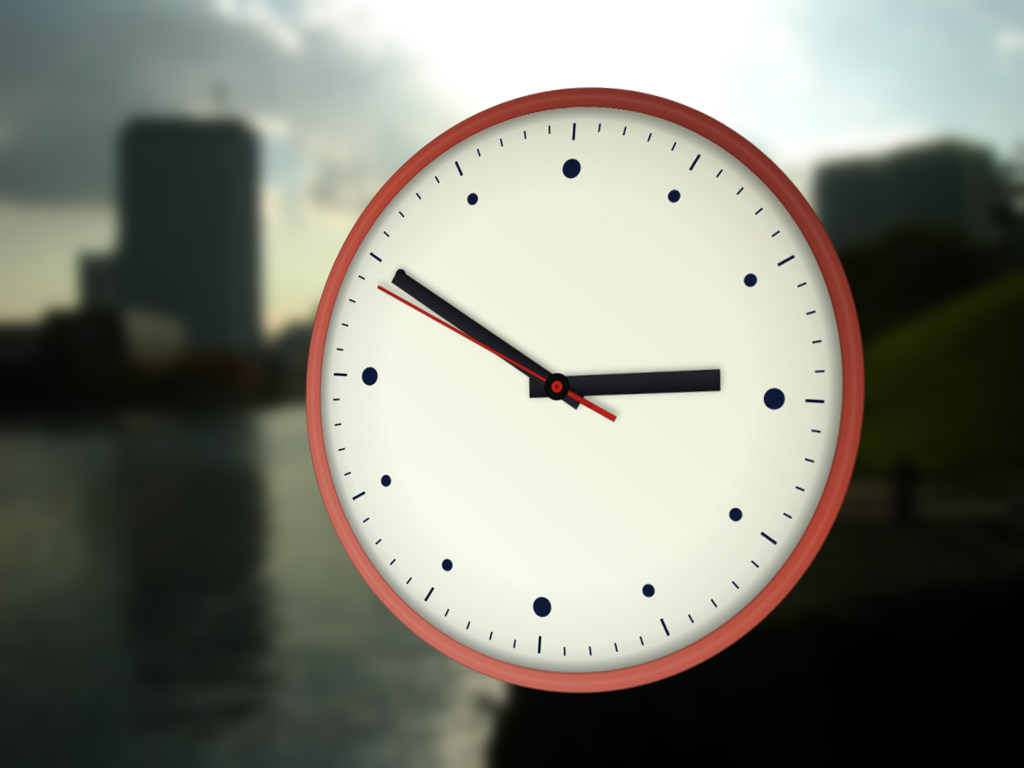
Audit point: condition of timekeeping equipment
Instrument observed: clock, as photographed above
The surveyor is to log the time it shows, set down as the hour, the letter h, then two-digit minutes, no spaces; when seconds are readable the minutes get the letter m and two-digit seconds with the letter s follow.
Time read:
2h49m49s
